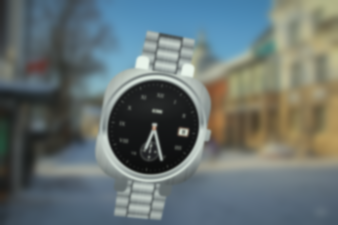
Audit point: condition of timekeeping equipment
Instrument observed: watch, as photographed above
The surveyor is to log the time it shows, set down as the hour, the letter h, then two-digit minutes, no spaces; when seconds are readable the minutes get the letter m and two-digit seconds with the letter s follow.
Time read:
6h26
